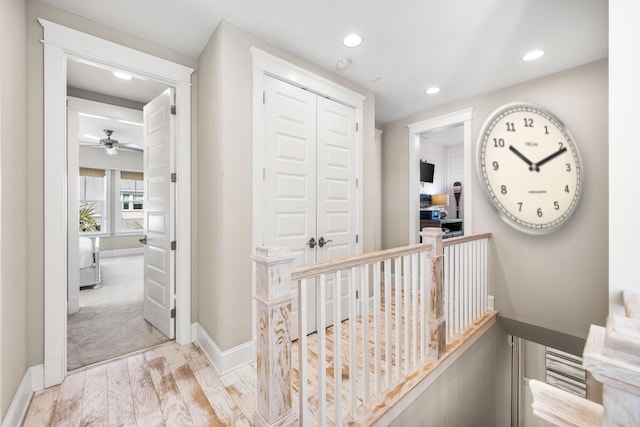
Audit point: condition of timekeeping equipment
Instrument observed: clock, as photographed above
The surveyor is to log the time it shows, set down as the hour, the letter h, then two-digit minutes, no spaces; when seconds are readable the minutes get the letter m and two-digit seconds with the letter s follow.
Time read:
10h11
